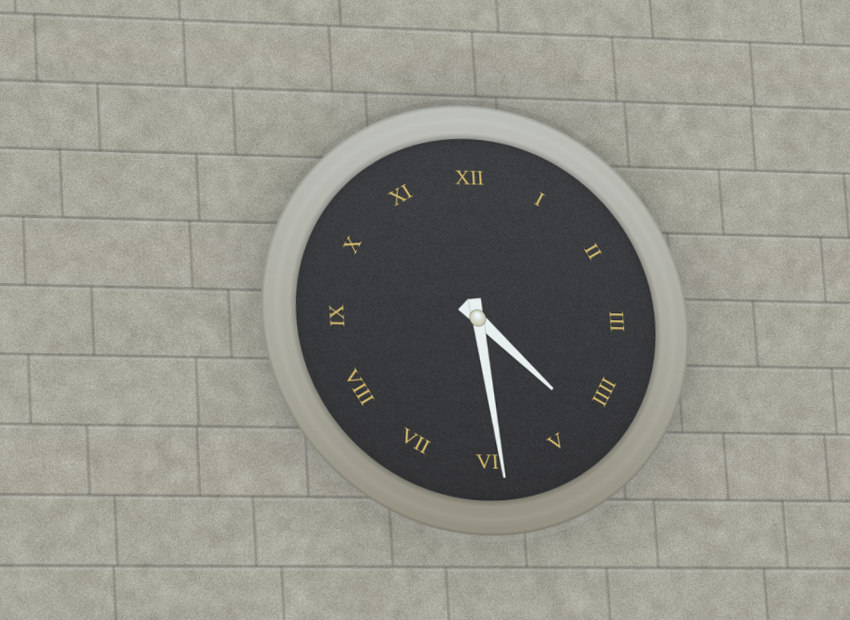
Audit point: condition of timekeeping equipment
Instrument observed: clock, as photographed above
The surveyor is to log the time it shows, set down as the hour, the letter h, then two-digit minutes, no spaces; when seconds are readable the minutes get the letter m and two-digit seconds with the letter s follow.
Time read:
4h29
